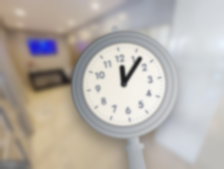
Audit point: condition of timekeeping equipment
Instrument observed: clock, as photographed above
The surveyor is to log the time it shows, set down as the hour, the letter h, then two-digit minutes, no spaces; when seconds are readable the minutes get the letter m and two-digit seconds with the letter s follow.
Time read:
12h07
